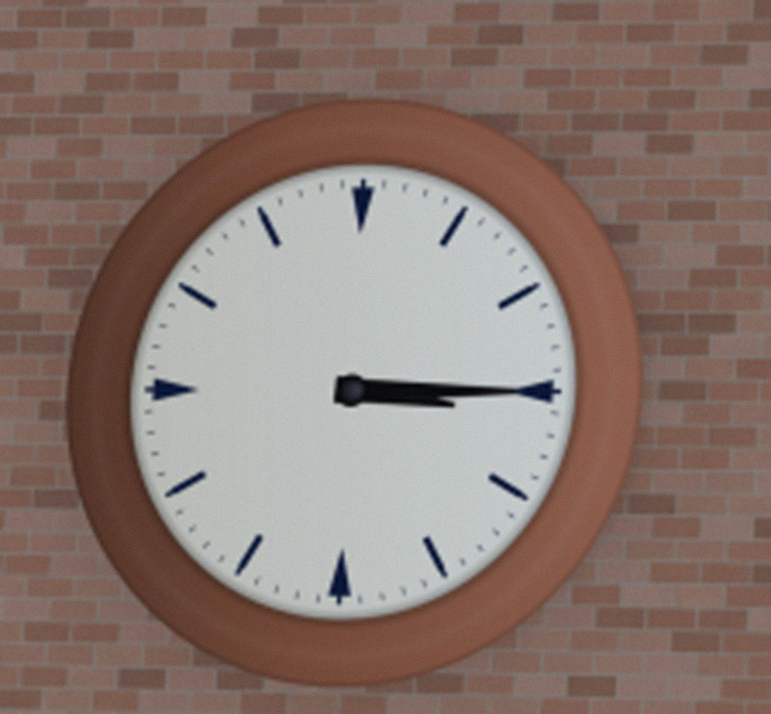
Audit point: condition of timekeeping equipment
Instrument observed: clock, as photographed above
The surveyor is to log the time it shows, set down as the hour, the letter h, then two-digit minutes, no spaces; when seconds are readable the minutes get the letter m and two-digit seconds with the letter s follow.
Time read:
3h15
